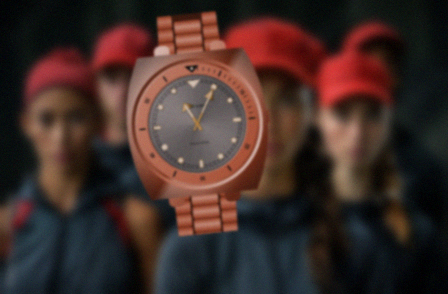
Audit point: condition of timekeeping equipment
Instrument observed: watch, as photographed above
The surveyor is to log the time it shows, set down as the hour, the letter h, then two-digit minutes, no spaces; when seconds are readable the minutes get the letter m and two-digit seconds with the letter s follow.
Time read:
11h05
